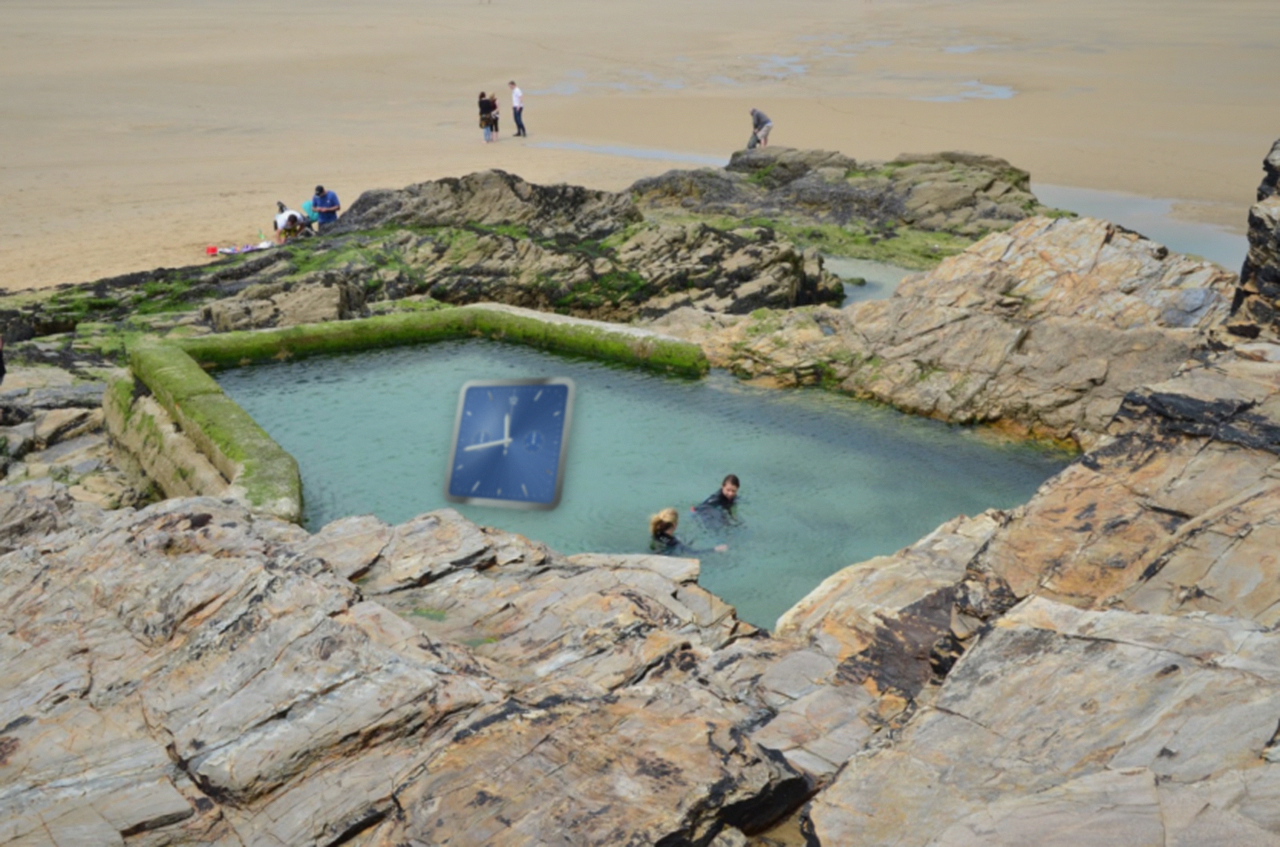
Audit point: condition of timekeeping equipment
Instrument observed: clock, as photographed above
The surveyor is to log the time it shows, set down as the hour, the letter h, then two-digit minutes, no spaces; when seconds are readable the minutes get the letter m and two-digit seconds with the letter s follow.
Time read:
11h43
